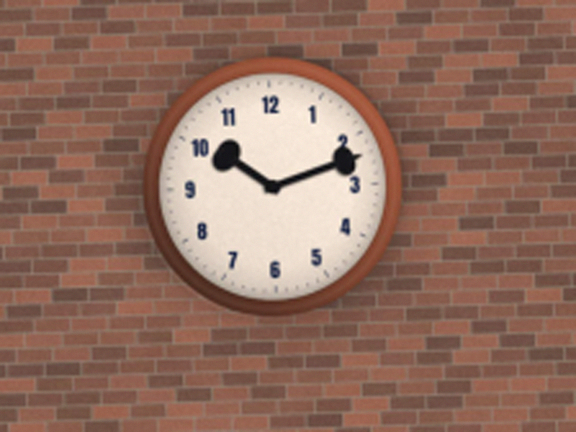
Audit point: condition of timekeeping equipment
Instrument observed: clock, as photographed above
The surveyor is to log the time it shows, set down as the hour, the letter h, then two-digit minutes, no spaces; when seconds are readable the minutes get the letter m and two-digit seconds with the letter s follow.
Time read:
10h12
